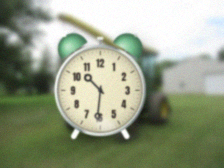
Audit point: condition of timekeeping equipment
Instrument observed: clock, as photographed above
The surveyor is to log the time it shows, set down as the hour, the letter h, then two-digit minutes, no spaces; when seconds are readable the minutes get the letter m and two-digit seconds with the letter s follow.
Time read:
10h31
